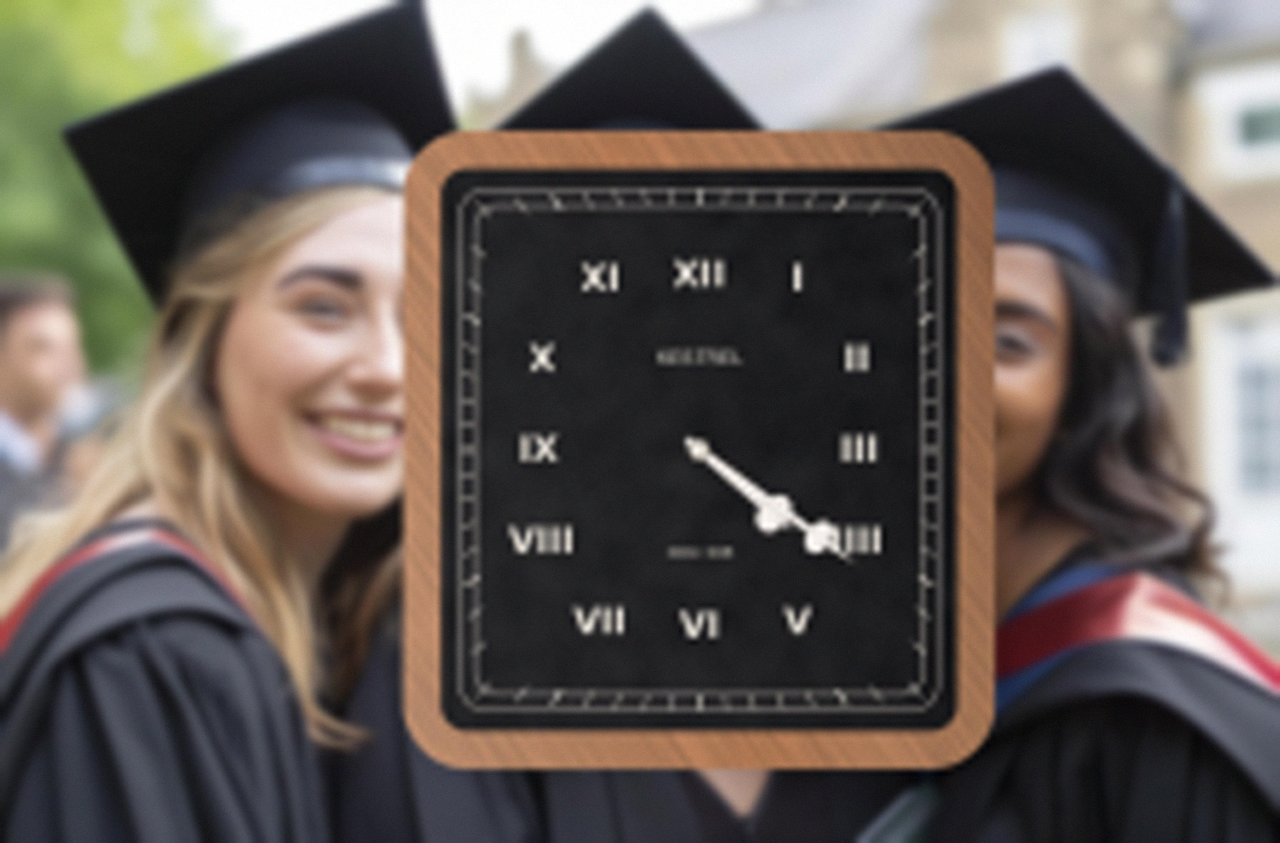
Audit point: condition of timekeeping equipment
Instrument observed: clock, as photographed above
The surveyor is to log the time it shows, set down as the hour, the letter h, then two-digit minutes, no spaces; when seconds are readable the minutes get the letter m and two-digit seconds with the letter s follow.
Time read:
4h21
